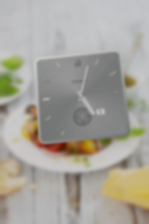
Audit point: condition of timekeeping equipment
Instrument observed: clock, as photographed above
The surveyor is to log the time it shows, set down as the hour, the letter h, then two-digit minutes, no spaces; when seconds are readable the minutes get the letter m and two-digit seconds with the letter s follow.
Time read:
5h03
